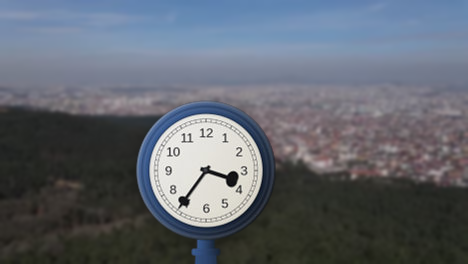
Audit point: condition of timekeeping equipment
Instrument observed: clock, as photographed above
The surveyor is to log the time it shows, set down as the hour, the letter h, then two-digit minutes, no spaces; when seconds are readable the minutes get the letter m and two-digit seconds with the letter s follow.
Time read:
3h36
